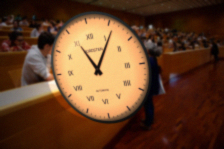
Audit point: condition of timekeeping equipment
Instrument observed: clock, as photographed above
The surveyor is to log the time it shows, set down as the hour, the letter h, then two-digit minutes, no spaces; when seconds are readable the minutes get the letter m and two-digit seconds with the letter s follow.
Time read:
11h06
